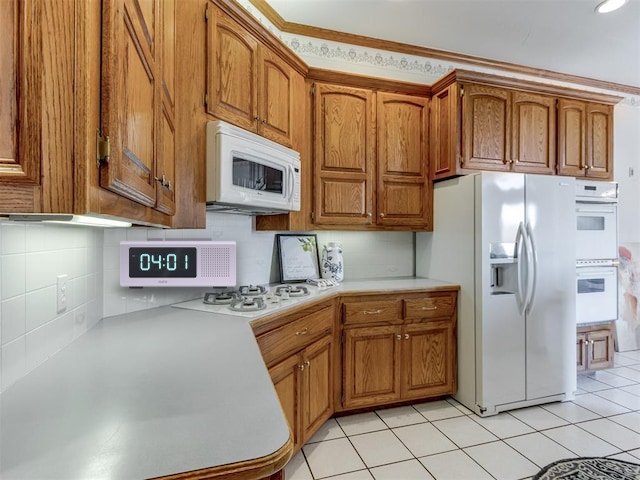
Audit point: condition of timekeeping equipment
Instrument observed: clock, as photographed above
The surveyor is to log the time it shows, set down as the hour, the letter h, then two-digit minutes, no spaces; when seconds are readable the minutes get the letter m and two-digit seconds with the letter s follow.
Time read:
4h01
